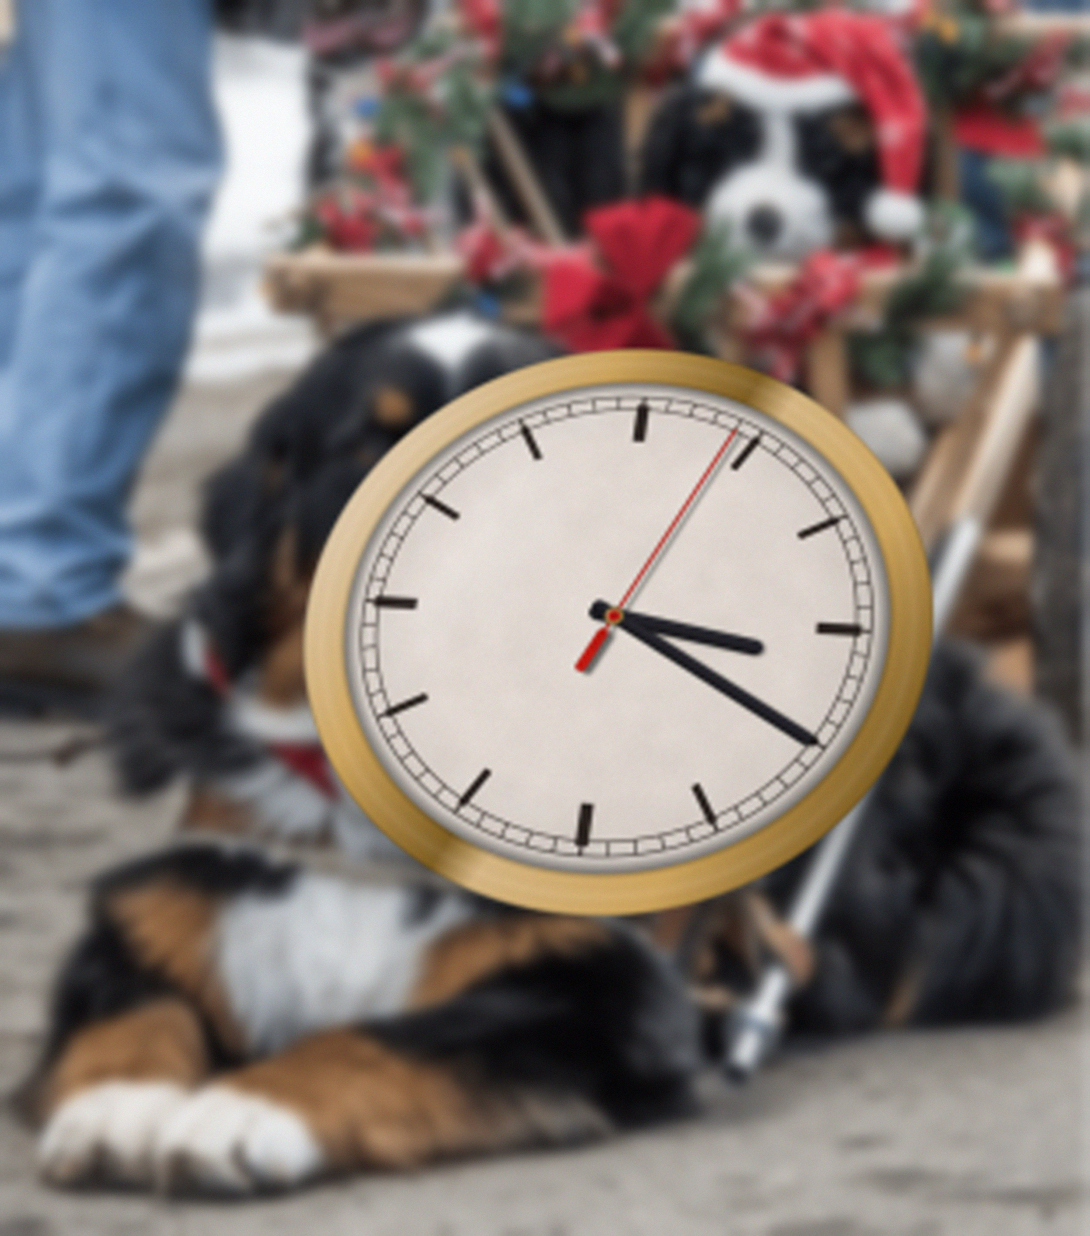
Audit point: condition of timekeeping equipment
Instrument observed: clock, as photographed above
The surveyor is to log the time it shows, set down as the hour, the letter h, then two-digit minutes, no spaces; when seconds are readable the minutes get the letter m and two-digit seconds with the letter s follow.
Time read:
3h20m04s
